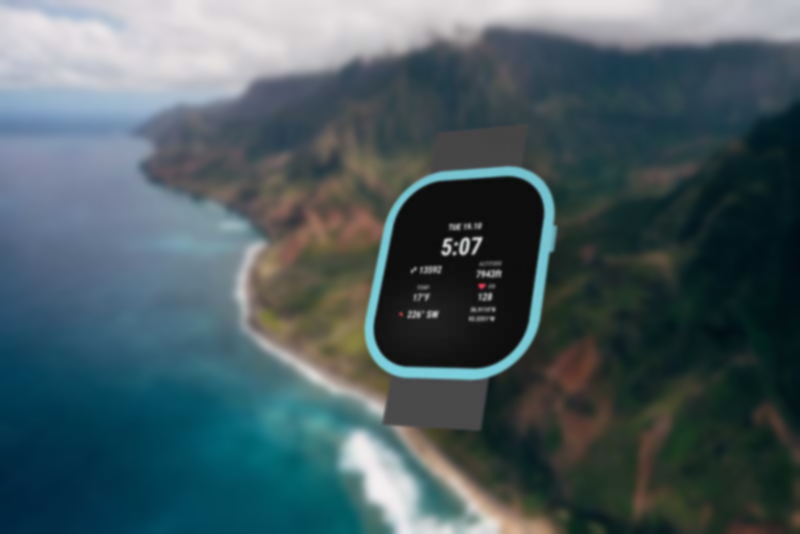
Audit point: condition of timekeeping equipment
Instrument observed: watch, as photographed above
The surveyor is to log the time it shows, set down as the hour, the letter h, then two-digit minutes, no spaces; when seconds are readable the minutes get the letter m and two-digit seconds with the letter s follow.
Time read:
5h07
